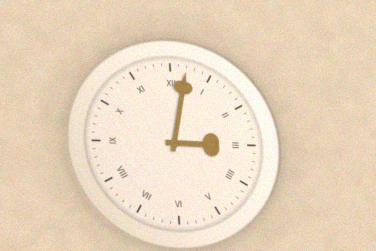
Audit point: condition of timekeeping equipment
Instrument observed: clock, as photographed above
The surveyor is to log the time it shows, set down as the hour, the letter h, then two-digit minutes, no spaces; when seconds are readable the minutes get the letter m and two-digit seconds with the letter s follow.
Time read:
3h02
